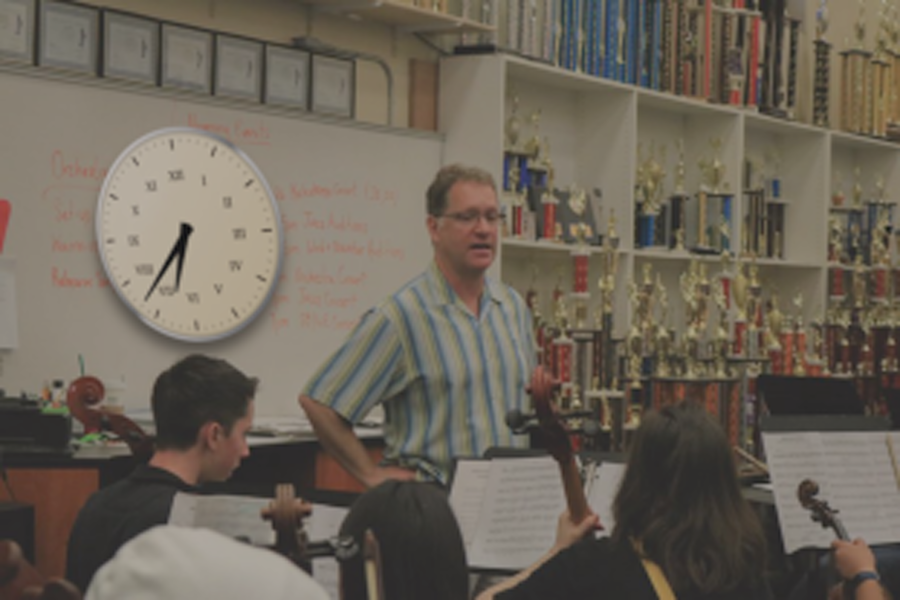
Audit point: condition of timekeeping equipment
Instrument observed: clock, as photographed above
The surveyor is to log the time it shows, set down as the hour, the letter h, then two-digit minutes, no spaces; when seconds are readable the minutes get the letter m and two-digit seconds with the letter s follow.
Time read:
6h37
